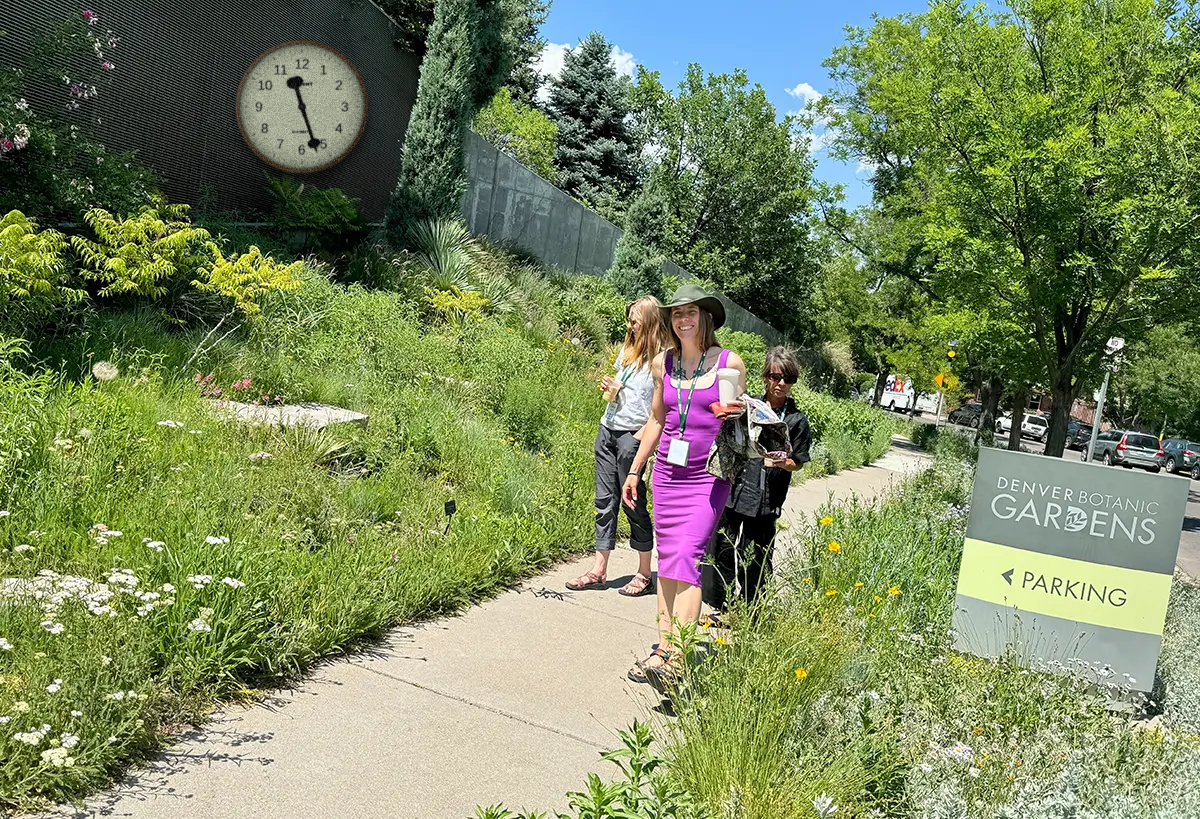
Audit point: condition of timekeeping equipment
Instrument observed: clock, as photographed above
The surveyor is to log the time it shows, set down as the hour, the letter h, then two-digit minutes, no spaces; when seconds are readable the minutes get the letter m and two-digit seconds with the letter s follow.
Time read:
11h27
